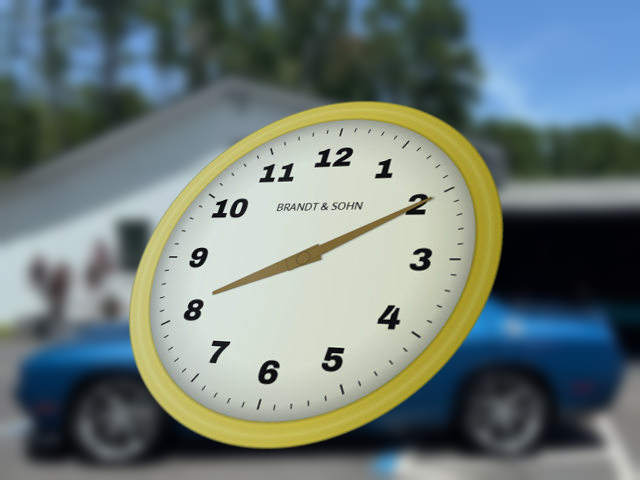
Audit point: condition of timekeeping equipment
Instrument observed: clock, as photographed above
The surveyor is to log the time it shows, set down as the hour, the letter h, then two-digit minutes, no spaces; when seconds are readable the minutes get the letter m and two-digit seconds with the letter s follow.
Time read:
8h10
